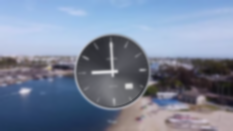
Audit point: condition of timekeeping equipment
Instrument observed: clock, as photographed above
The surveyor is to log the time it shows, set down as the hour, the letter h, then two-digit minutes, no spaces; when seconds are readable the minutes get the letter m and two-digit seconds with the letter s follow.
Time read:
9h00
